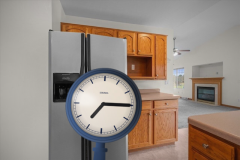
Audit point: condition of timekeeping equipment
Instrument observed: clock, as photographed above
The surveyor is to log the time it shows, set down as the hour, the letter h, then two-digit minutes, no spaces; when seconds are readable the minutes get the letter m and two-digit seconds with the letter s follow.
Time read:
7h15
